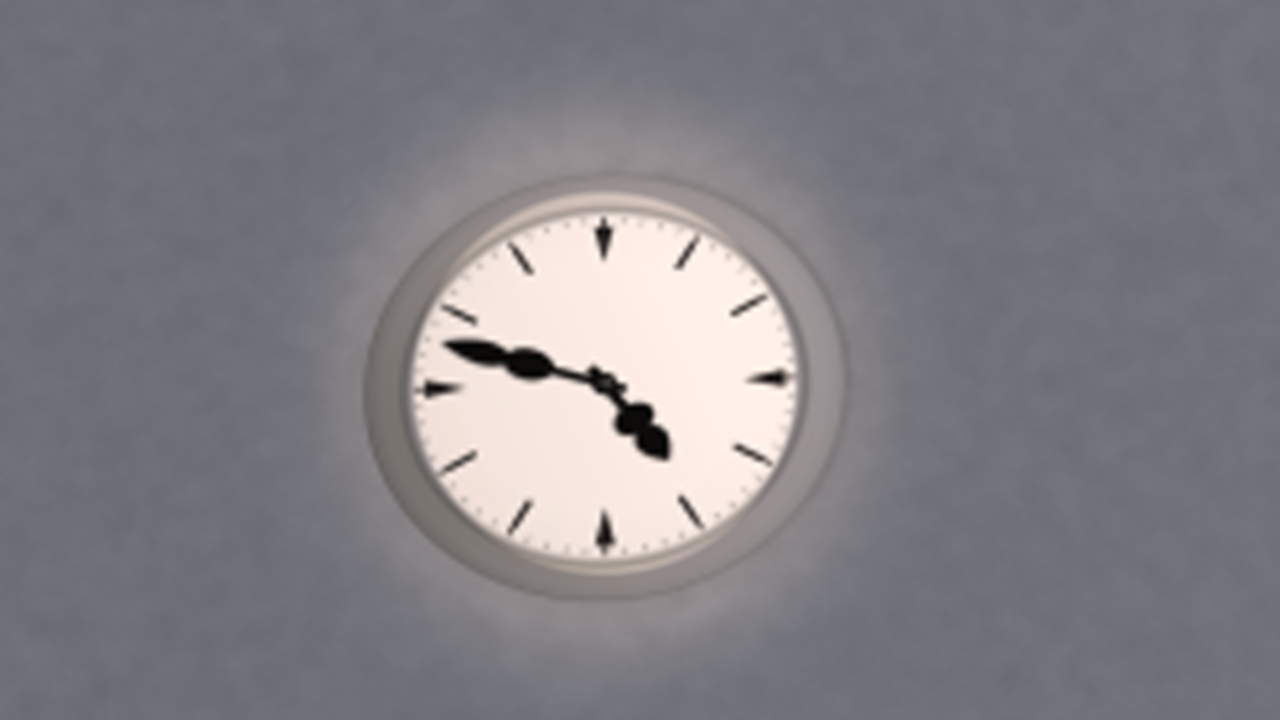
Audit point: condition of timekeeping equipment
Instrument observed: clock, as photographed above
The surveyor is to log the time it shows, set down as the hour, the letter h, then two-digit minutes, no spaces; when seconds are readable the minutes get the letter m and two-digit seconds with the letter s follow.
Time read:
4h48
